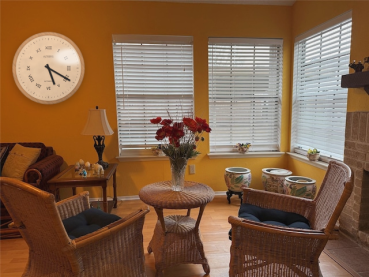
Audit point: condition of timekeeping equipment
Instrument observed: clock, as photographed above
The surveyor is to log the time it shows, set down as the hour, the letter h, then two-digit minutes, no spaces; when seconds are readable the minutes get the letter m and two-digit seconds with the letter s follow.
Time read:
5h20
